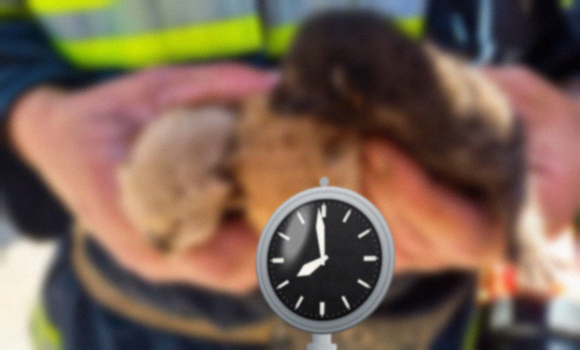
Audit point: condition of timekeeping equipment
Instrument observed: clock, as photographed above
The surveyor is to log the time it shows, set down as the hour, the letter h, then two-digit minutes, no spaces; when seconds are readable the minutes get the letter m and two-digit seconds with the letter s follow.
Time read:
7h59
